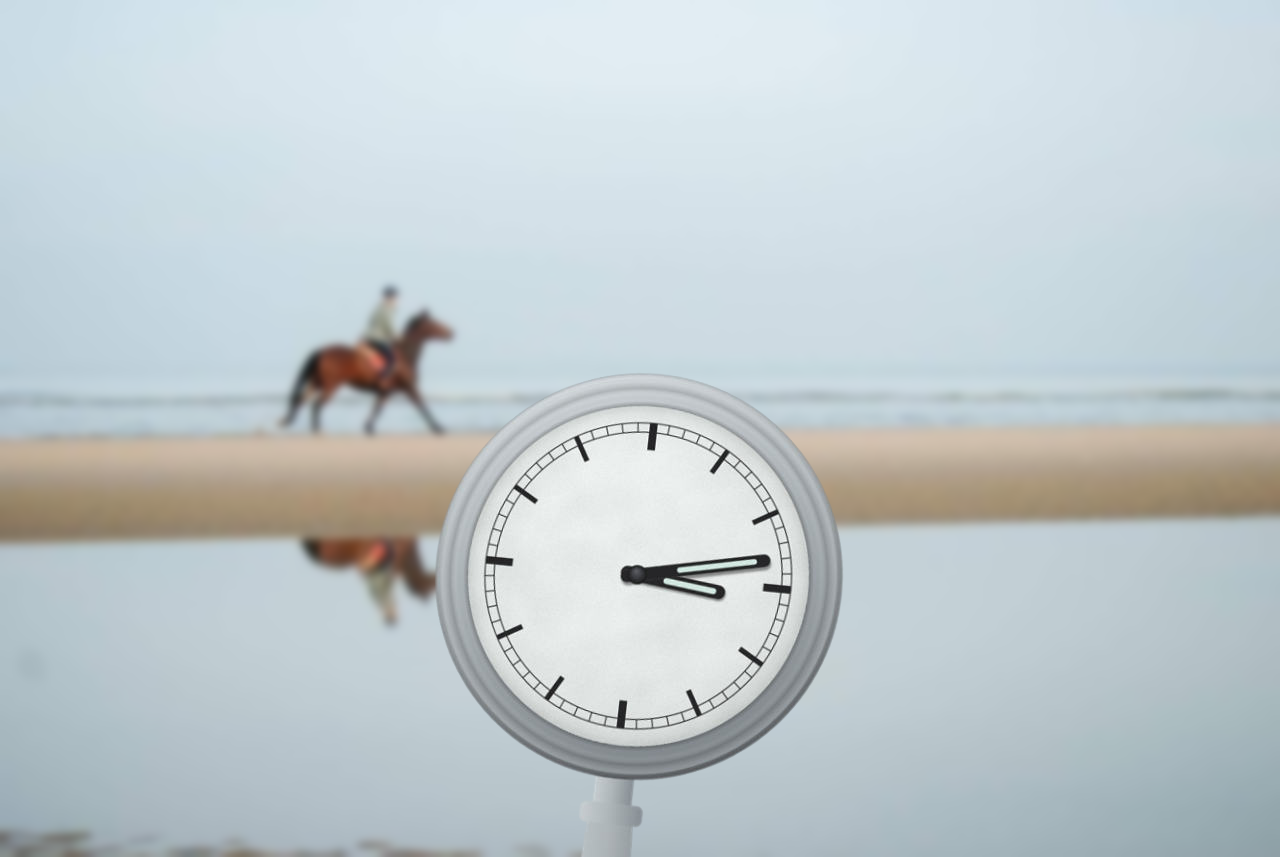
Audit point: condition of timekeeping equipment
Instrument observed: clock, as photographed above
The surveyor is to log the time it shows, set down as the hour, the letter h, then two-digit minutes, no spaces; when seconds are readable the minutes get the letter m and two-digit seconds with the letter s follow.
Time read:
3h13
